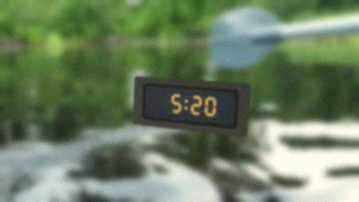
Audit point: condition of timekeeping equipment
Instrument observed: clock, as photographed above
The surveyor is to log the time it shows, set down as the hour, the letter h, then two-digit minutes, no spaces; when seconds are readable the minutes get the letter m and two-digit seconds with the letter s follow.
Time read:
5h20
